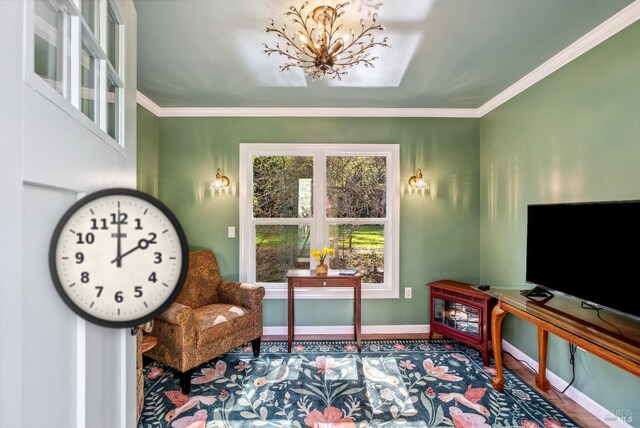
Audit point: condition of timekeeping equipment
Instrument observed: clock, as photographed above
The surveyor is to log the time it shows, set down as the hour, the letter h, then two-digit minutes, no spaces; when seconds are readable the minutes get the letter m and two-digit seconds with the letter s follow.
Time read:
2h00
